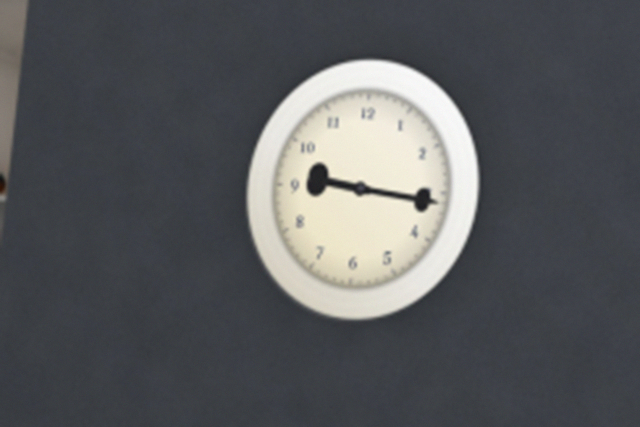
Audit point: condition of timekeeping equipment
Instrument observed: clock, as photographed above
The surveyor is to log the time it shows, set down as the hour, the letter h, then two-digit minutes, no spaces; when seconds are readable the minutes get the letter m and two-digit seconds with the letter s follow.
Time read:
9h16
